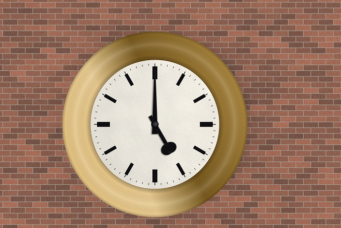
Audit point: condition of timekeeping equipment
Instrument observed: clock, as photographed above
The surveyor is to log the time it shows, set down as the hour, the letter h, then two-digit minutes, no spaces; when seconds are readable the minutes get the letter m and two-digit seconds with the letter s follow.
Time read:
5h00
